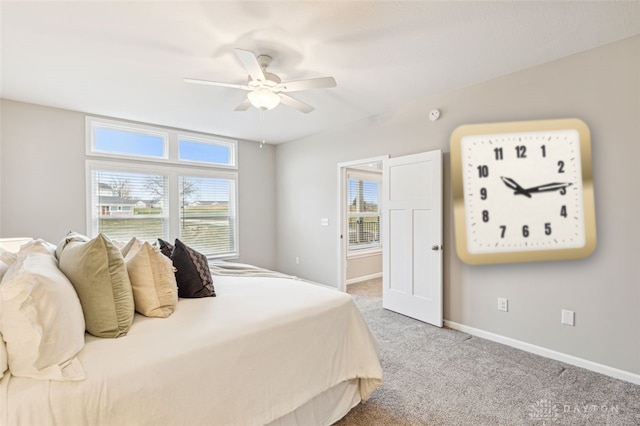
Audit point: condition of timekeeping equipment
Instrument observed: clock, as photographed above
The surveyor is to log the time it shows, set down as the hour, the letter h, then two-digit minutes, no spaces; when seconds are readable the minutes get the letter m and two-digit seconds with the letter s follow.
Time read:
10h14
